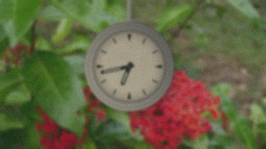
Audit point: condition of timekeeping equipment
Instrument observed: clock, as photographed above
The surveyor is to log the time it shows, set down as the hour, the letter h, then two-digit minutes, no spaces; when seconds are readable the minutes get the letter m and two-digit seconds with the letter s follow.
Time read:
6h43
